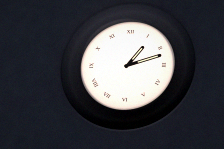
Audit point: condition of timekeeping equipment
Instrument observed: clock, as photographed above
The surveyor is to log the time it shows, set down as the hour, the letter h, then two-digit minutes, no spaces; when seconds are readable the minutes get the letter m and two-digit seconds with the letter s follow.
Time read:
1h12
